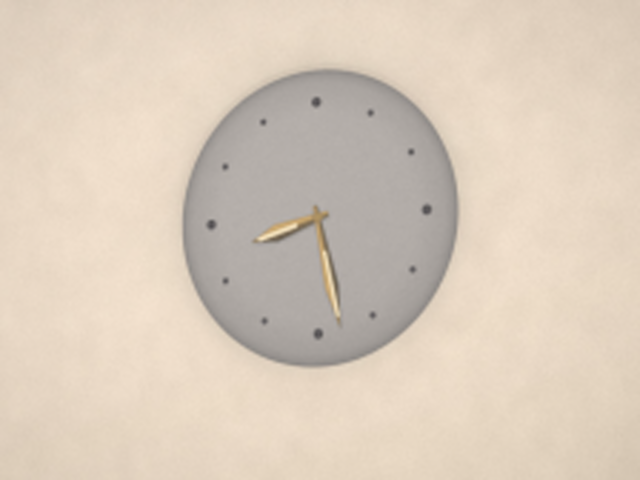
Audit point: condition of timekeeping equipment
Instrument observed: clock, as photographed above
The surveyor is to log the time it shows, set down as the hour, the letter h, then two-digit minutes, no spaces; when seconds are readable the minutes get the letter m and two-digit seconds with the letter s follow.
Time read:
8h28
